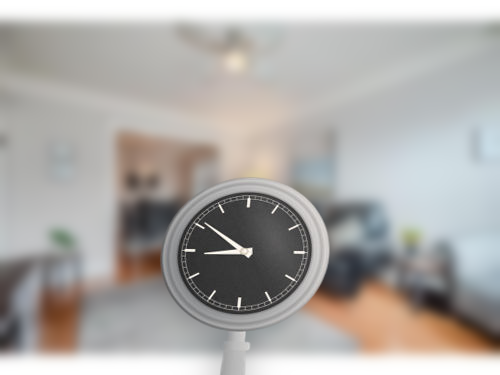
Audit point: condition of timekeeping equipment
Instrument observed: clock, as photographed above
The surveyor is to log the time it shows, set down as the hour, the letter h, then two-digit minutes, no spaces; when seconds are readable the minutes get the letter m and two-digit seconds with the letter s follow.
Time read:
8h51
